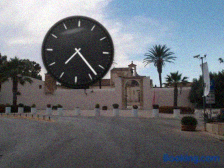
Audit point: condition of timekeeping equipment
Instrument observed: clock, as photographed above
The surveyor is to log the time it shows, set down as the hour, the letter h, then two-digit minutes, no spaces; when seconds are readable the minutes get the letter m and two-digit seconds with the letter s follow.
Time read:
7h23
